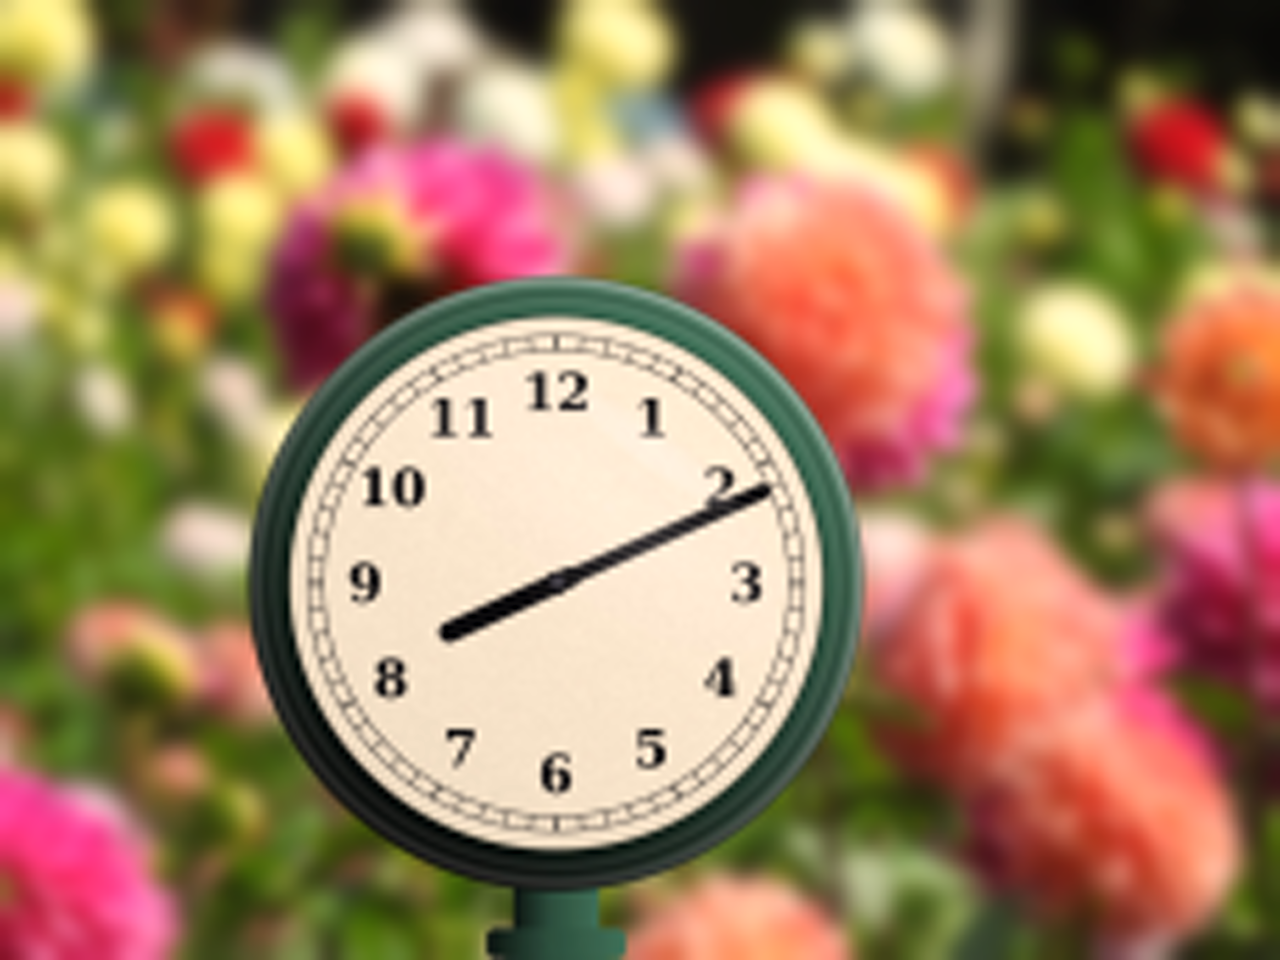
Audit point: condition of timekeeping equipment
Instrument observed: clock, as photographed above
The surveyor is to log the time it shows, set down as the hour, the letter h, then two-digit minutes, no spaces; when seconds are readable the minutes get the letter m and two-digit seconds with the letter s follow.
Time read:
8h11
